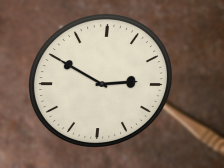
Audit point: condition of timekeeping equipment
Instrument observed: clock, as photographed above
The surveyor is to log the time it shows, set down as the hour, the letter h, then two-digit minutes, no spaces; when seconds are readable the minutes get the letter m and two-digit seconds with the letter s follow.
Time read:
2h50
